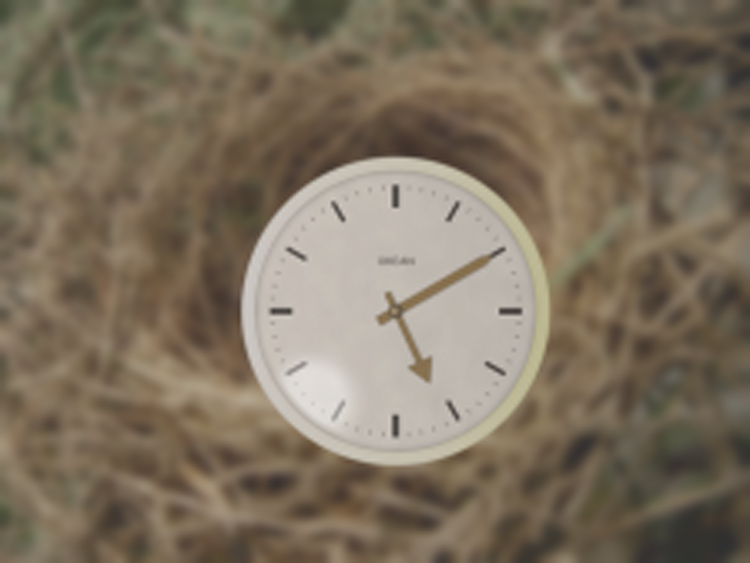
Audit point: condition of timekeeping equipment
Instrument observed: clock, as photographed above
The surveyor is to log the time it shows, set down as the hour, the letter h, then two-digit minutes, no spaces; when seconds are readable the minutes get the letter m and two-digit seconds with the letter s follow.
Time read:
5h10
